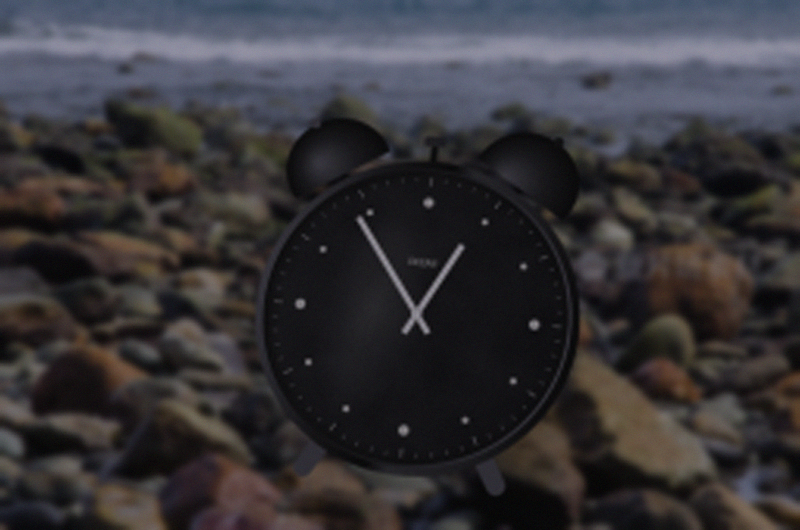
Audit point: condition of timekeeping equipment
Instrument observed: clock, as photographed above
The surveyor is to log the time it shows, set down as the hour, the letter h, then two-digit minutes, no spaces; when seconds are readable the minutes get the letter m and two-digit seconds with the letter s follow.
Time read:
12h54
